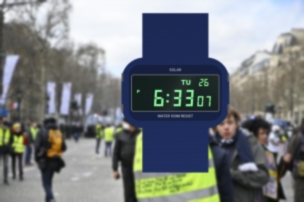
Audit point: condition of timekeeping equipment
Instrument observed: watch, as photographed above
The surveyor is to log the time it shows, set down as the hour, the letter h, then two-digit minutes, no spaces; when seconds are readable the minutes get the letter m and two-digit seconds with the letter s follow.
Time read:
6h33m07s
